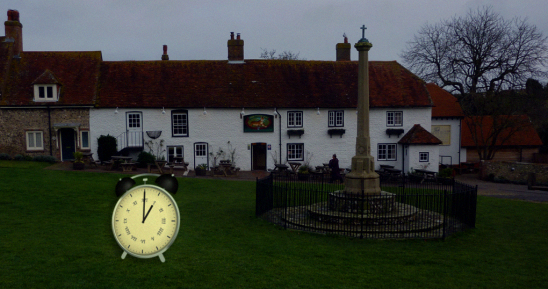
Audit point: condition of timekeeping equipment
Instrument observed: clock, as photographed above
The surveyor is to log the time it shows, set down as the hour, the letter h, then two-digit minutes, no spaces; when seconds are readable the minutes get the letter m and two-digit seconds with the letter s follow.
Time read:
1h00
